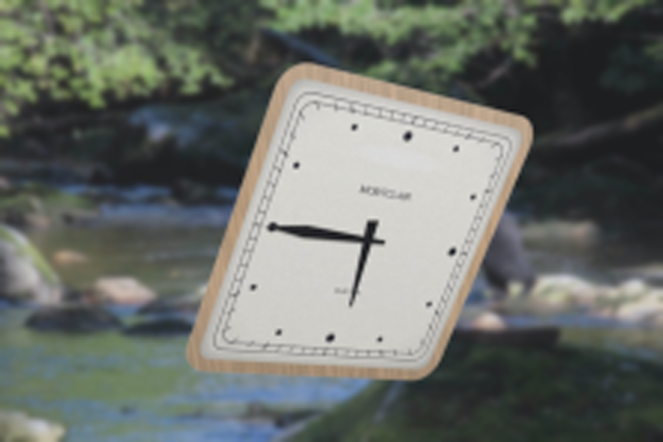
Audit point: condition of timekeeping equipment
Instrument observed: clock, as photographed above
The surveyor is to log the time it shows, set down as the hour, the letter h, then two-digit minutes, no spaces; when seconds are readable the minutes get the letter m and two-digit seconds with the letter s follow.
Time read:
5h45
